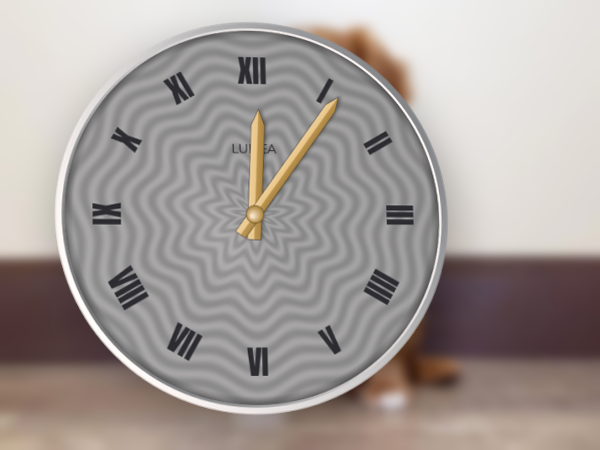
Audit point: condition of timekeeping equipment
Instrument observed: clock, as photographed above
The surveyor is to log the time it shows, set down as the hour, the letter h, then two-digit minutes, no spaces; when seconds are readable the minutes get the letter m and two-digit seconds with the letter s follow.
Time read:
12h06
